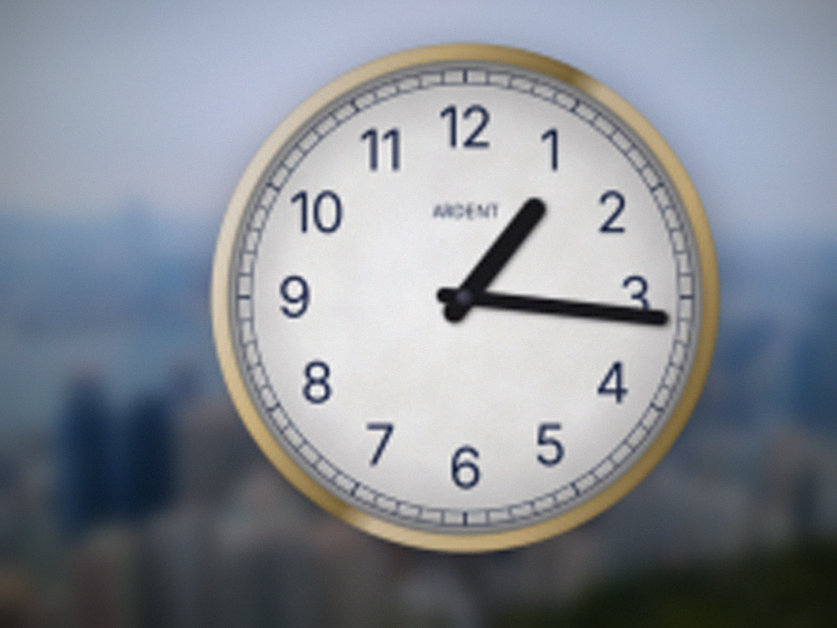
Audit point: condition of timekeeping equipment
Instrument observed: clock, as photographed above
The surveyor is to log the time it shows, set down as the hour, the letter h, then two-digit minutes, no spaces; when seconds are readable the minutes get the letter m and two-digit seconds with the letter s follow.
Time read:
1h16
